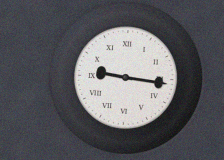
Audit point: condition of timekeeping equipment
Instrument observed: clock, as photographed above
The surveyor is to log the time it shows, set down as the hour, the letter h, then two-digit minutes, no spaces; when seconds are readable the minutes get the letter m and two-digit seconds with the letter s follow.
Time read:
9h16
